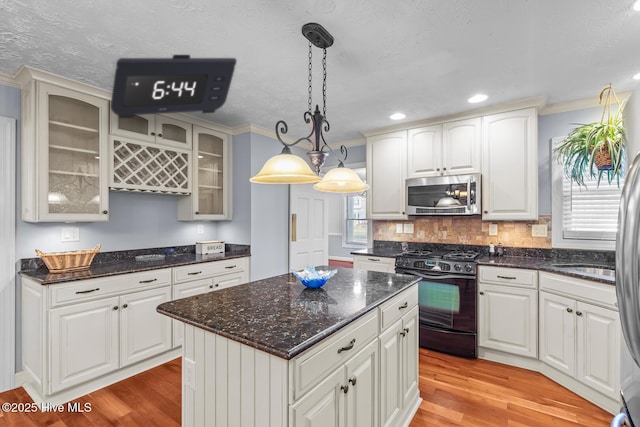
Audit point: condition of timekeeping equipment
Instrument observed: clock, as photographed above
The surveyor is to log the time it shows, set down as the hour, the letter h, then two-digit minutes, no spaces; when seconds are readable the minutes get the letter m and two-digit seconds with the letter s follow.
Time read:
6h44
